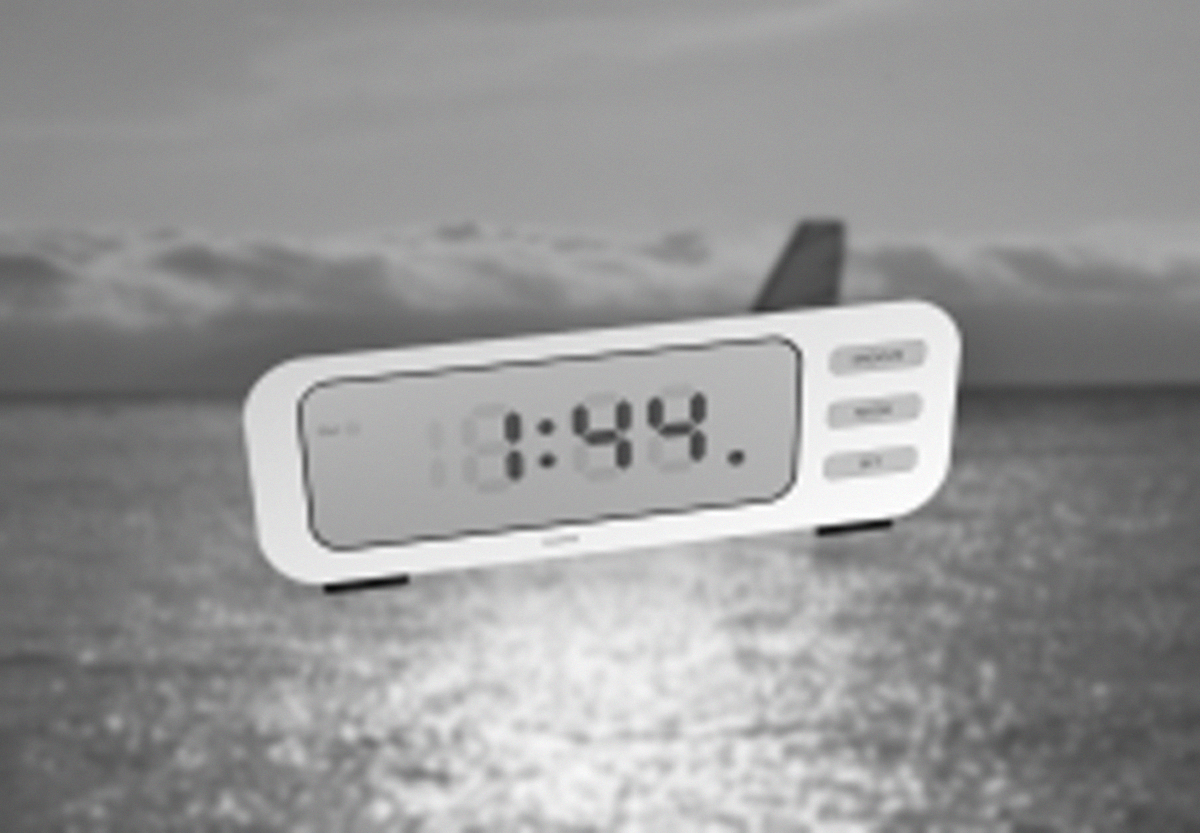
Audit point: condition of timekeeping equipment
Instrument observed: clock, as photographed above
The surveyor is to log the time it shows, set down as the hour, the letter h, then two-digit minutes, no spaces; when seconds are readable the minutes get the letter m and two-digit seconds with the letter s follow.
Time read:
1h44
